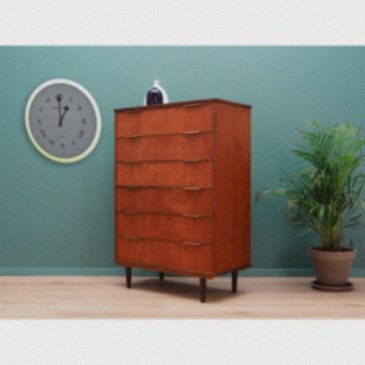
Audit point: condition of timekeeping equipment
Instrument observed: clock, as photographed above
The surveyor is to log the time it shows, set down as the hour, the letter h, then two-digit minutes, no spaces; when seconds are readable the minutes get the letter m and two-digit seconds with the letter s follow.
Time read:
1h00
